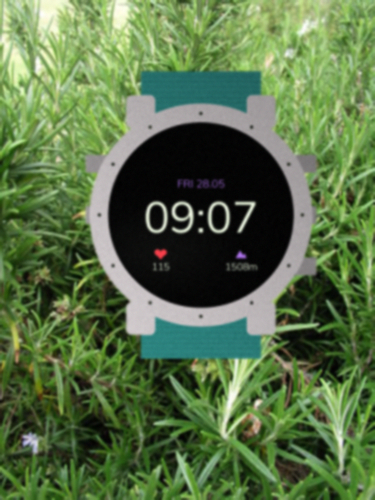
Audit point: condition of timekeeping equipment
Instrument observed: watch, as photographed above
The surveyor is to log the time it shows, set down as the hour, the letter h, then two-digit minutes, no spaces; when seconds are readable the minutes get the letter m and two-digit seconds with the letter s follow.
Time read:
9h07
